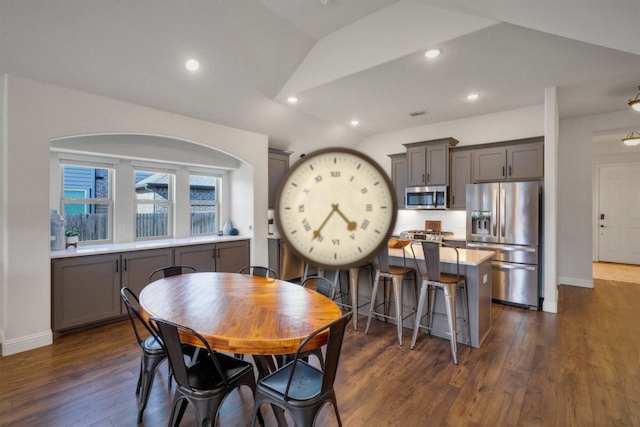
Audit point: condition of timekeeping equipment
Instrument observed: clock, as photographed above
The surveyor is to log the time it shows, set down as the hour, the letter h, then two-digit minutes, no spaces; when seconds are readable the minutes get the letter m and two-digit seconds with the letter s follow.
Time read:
4h36
